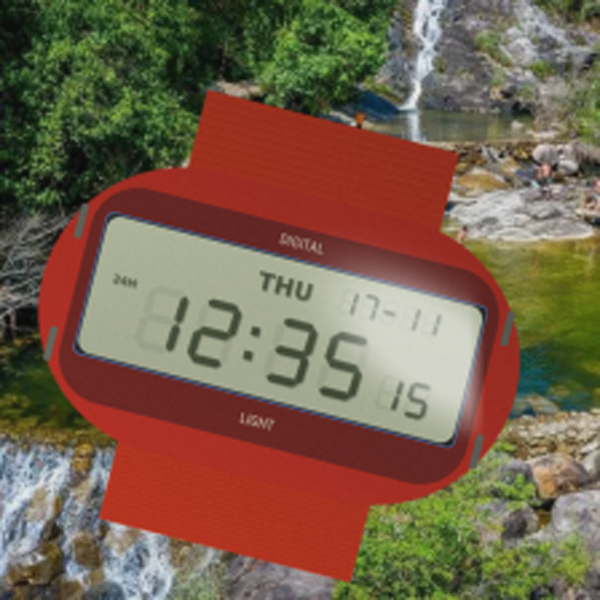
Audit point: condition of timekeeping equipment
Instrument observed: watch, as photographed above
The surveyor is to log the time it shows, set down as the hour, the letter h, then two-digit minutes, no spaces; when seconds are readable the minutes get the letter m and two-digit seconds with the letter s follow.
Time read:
12h35m15s
